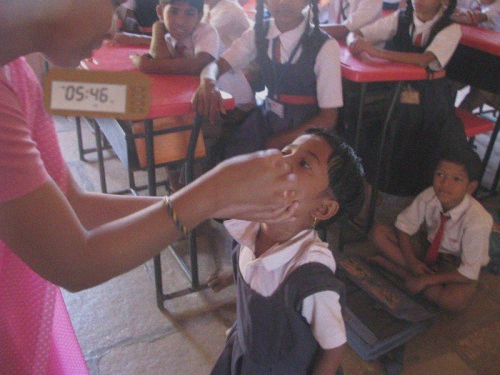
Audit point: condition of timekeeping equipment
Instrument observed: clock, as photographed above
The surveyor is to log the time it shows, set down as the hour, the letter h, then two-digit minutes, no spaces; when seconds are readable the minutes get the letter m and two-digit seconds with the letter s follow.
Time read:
5h46
